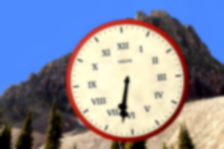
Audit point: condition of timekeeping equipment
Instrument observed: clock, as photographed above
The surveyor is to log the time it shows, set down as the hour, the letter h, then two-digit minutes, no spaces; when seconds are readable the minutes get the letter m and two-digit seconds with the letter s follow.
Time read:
6h32
